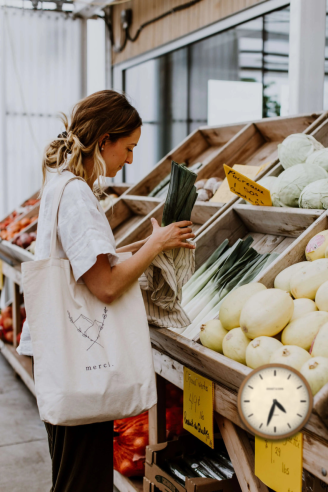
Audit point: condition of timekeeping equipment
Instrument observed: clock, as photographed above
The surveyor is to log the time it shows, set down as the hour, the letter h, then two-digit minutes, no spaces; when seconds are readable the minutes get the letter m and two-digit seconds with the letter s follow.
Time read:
4h33
